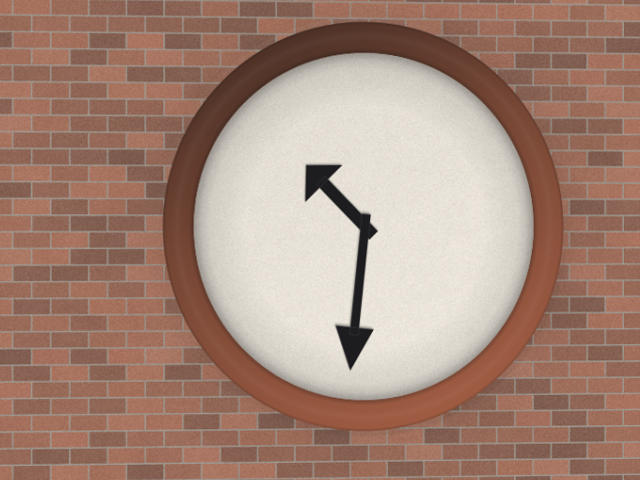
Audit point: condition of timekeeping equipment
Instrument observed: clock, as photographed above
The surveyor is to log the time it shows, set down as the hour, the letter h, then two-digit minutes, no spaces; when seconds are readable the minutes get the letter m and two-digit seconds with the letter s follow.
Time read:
10h31
